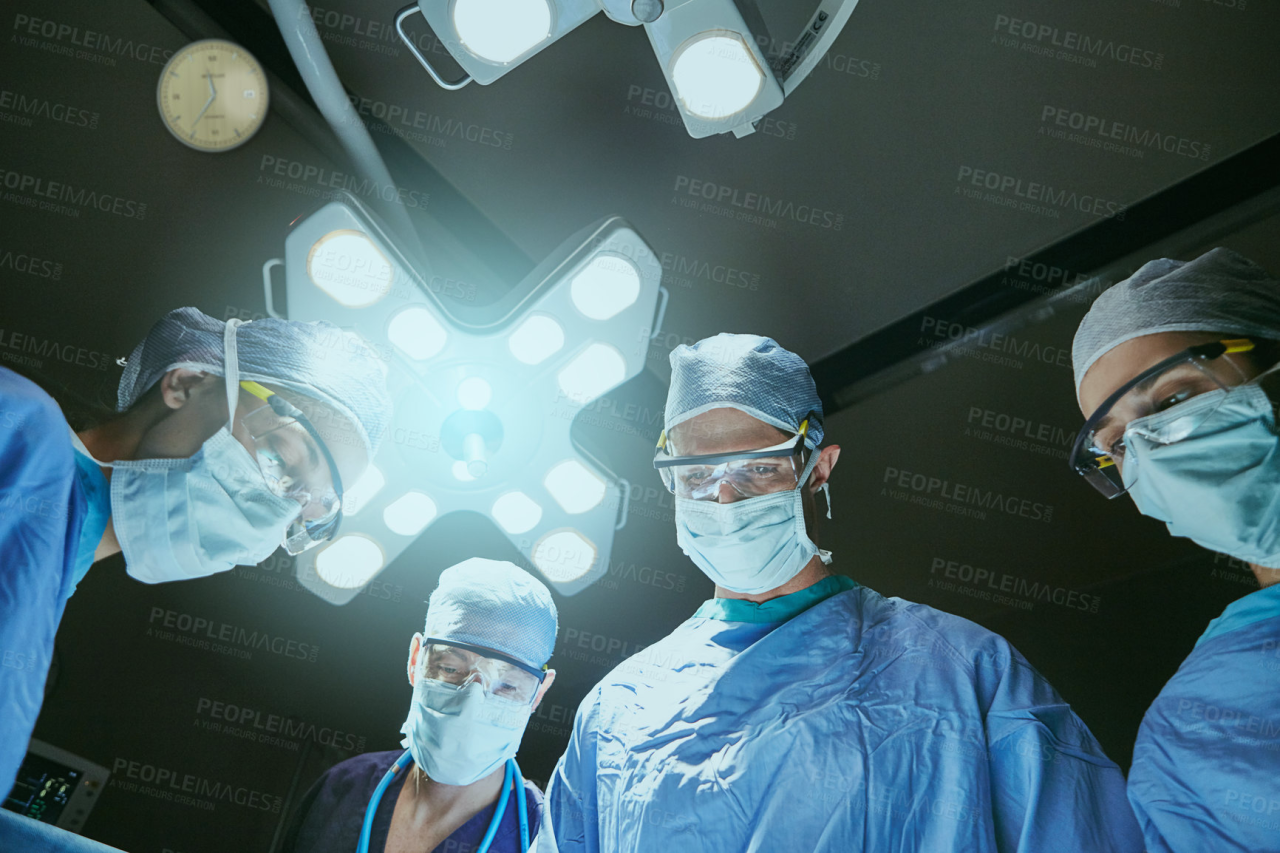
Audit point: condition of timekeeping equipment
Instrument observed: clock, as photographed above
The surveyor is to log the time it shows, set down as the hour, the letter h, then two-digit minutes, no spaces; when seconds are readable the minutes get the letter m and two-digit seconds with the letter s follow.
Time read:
11h36
